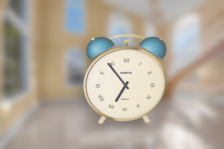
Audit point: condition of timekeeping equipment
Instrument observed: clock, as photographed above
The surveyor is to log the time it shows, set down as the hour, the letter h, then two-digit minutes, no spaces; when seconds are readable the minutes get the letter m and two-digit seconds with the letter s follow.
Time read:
6h54
